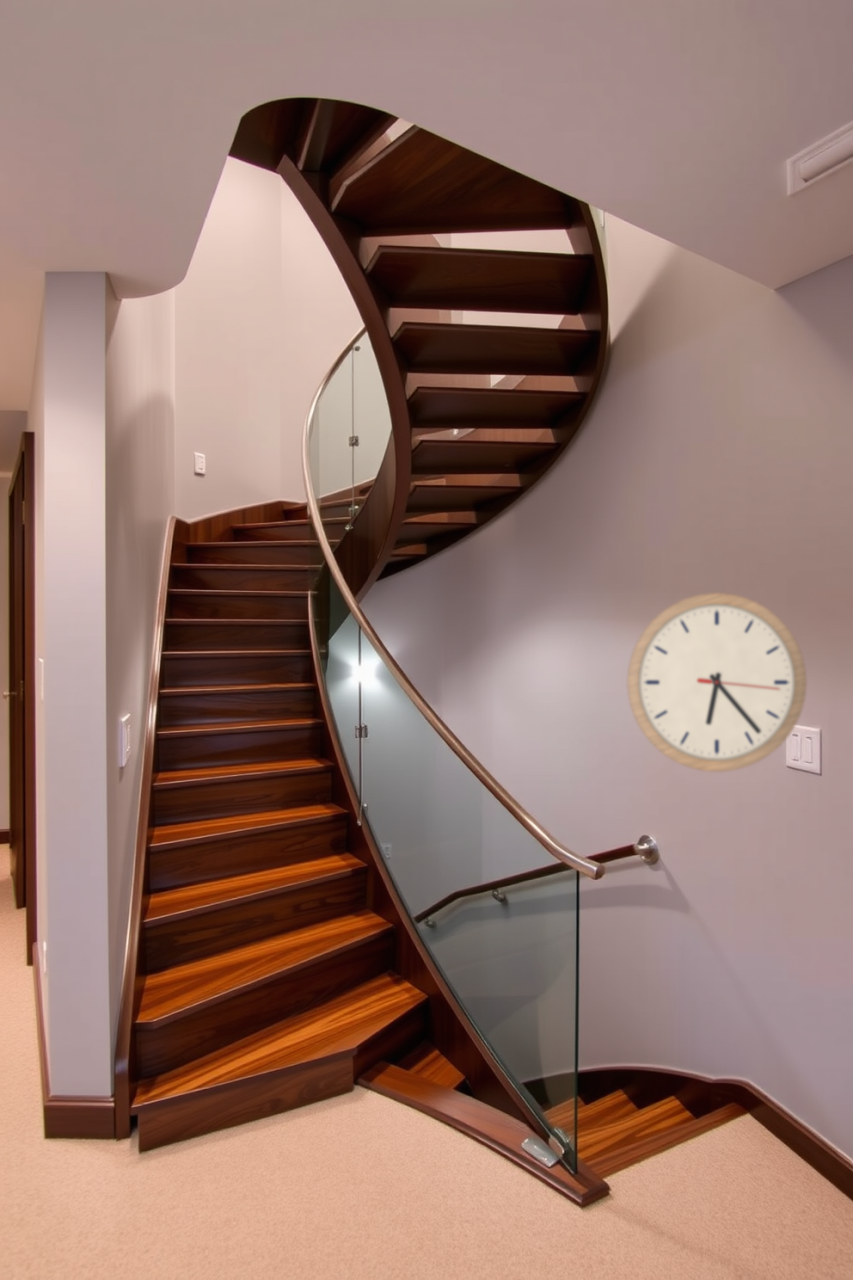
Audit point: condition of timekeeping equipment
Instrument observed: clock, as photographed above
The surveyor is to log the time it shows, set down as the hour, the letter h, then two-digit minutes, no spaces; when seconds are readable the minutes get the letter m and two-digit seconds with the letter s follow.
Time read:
6h23m16s
